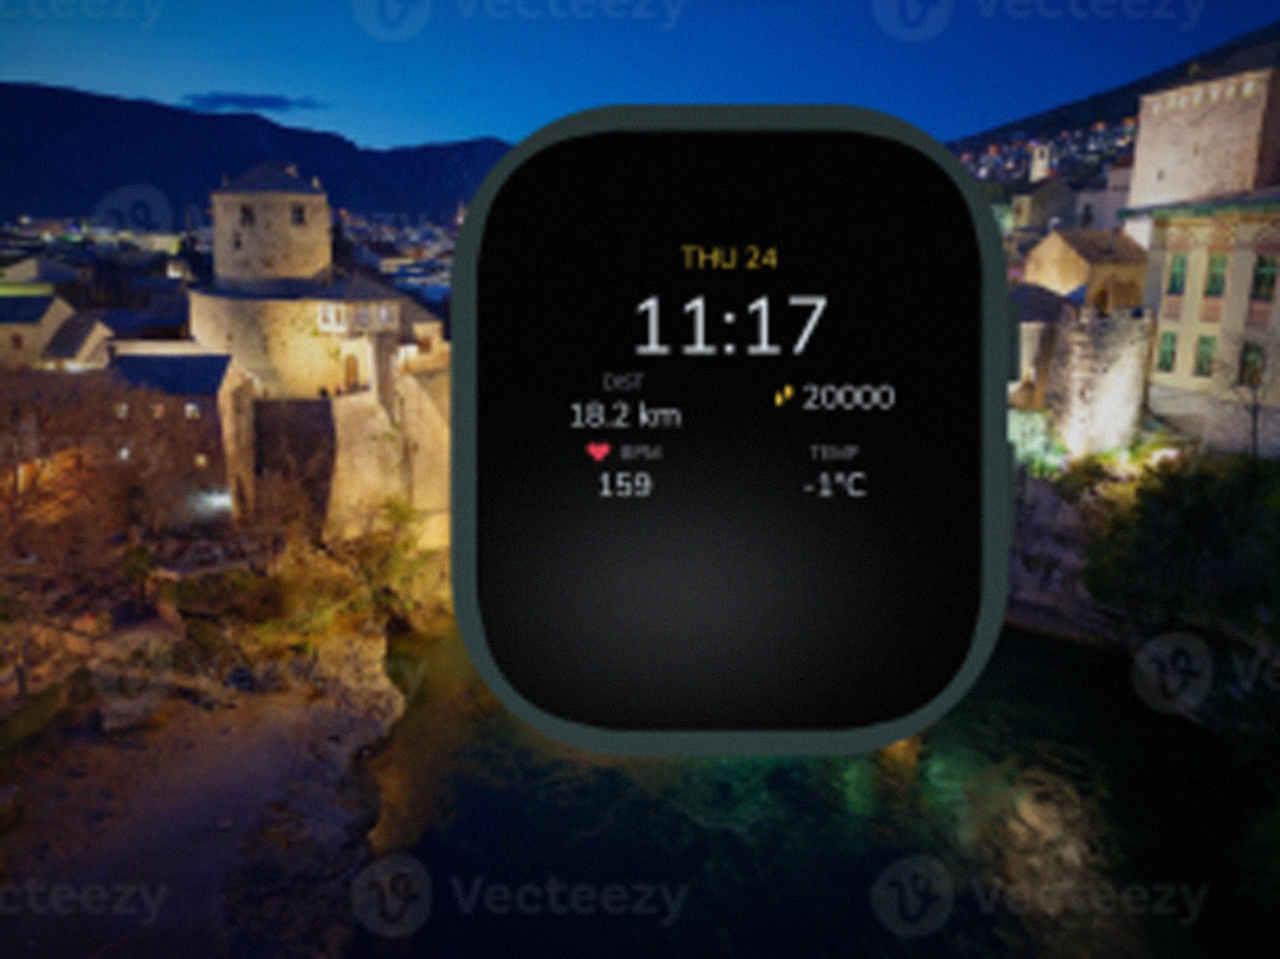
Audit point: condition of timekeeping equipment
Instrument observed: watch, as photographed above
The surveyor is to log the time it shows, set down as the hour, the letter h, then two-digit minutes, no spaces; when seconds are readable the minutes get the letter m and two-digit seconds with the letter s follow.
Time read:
11h17
